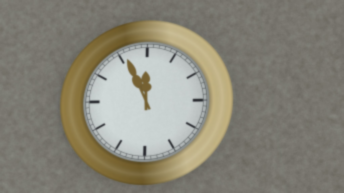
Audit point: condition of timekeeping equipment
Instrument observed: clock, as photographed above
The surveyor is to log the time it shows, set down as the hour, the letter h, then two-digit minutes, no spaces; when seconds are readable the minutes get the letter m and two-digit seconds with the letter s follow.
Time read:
11h56
